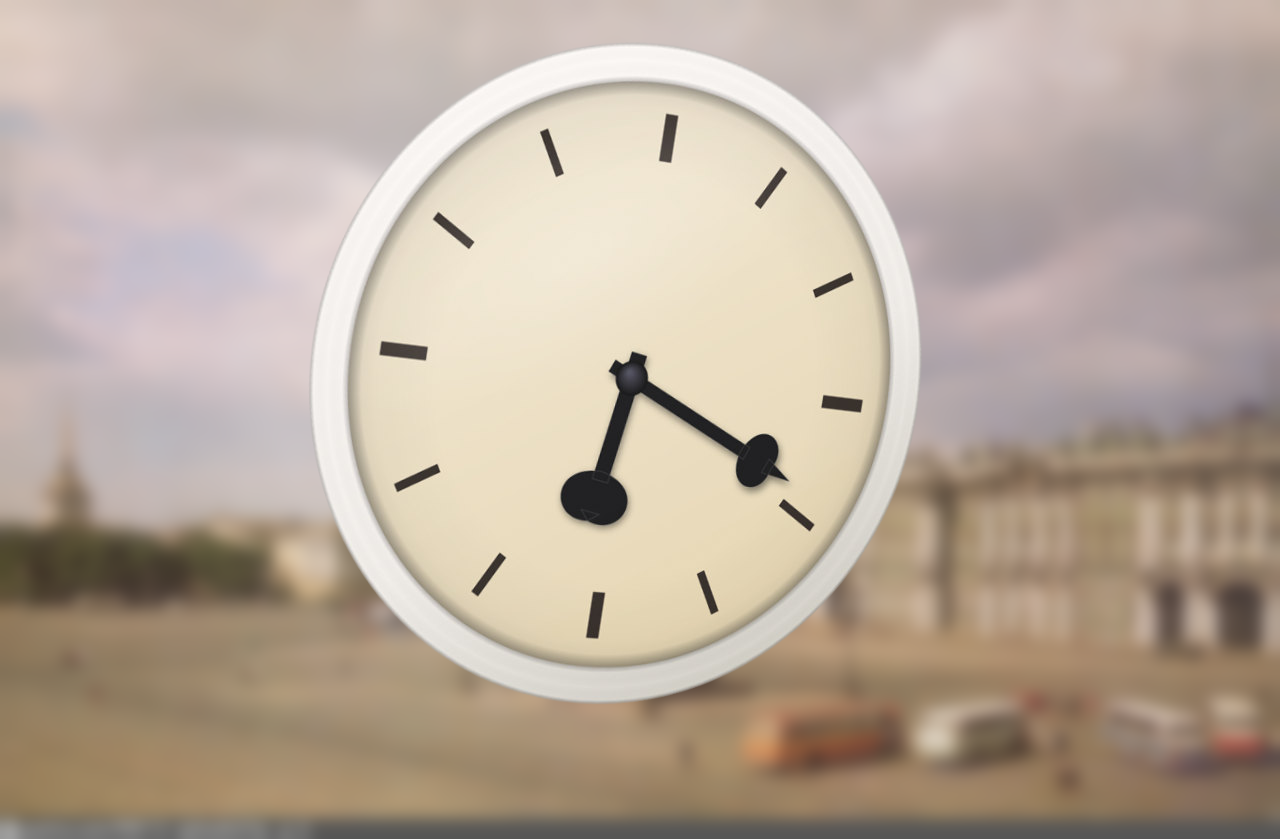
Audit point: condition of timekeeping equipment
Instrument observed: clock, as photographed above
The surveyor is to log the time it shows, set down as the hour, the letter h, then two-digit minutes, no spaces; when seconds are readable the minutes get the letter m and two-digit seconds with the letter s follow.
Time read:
6h19
